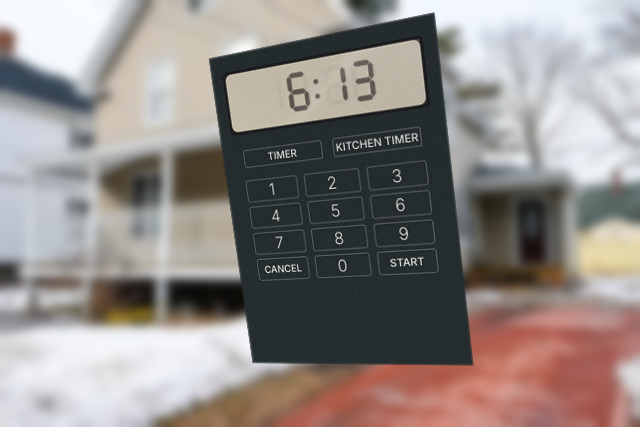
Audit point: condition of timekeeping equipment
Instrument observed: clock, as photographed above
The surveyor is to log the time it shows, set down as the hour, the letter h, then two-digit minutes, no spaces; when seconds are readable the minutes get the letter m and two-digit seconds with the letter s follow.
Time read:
6h13
